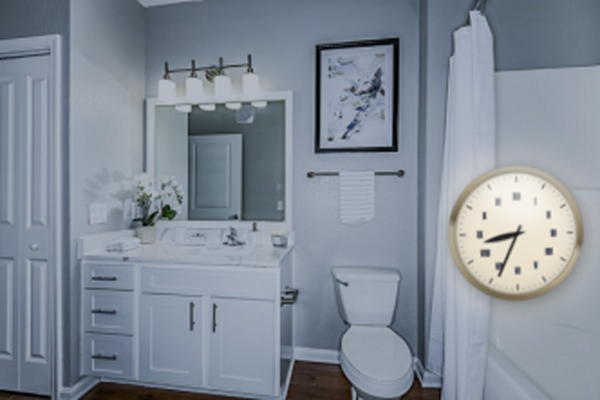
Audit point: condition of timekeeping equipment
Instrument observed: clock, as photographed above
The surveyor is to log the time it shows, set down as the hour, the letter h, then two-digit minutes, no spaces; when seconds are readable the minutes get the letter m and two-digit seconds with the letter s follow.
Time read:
8h34
